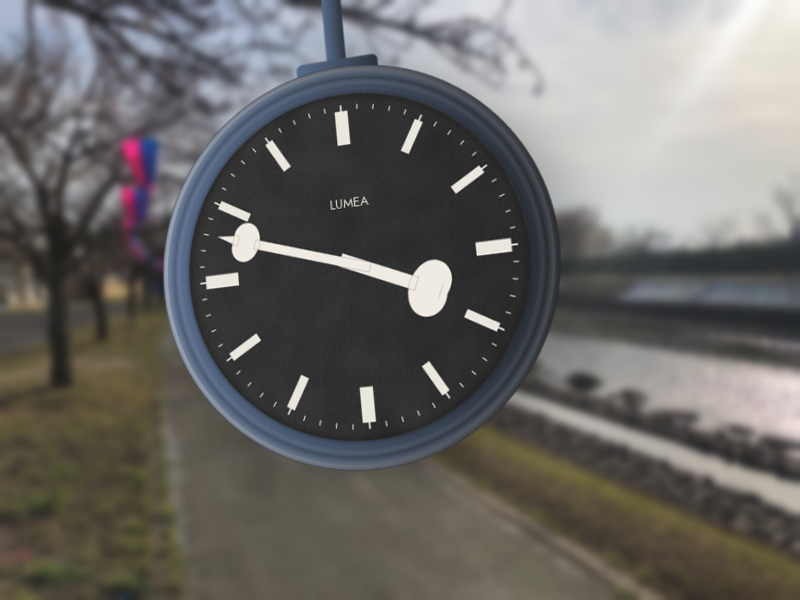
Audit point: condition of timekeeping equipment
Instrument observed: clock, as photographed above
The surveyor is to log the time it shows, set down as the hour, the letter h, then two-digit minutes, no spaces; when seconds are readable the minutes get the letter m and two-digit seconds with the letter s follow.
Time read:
3h48
